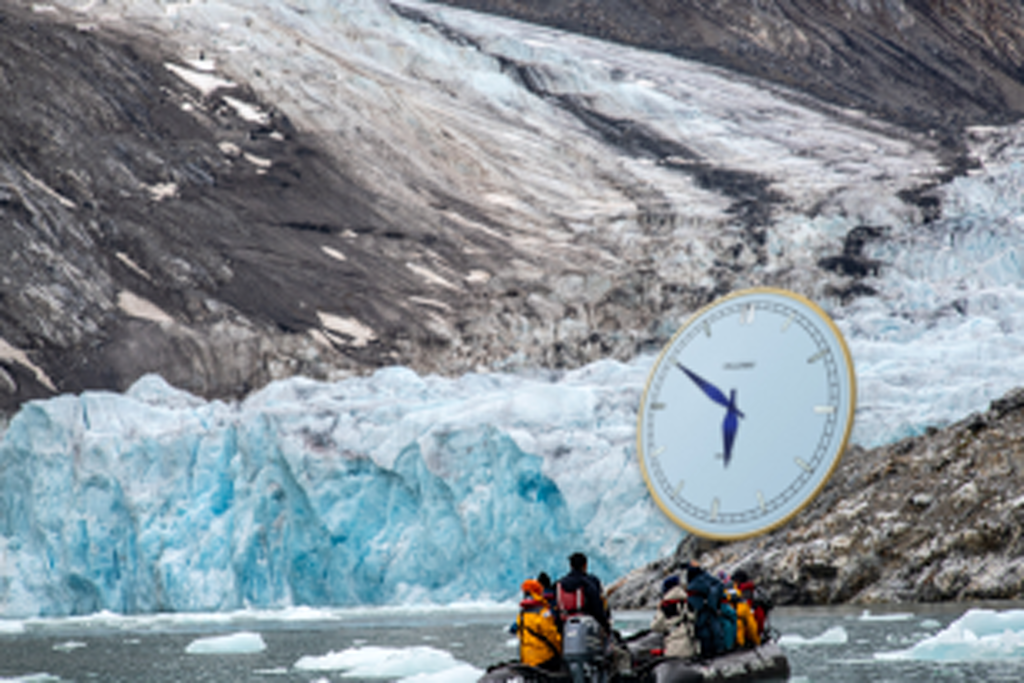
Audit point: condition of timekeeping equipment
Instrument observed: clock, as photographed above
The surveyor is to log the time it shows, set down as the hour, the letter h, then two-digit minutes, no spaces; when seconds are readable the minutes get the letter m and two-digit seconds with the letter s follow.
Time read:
5h50
